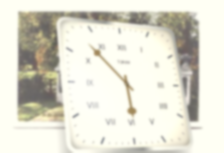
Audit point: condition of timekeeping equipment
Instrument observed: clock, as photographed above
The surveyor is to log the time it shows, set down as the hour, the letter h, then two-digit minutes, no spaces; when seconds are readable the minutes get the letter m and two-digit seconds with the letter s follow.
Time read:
5h53
